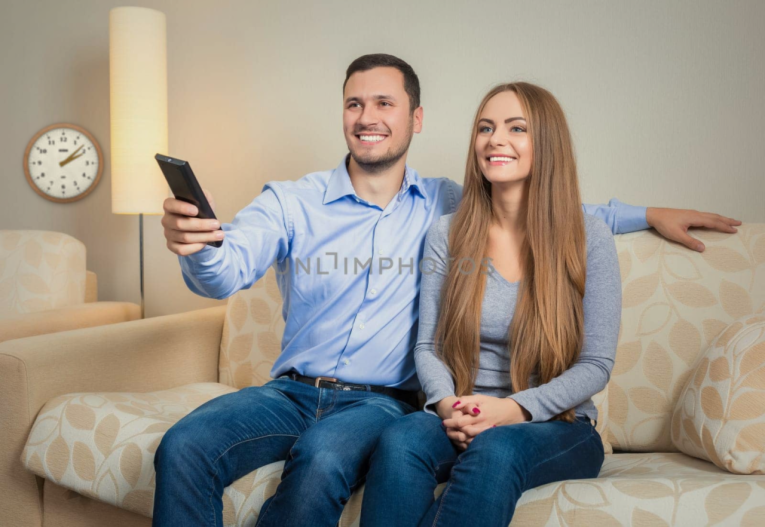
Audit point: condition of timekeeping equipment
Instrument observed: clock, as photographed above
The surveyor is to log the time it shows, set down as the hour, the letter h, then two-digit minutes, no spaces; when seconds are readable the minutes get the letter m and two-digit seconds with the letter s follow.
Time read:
2h08
